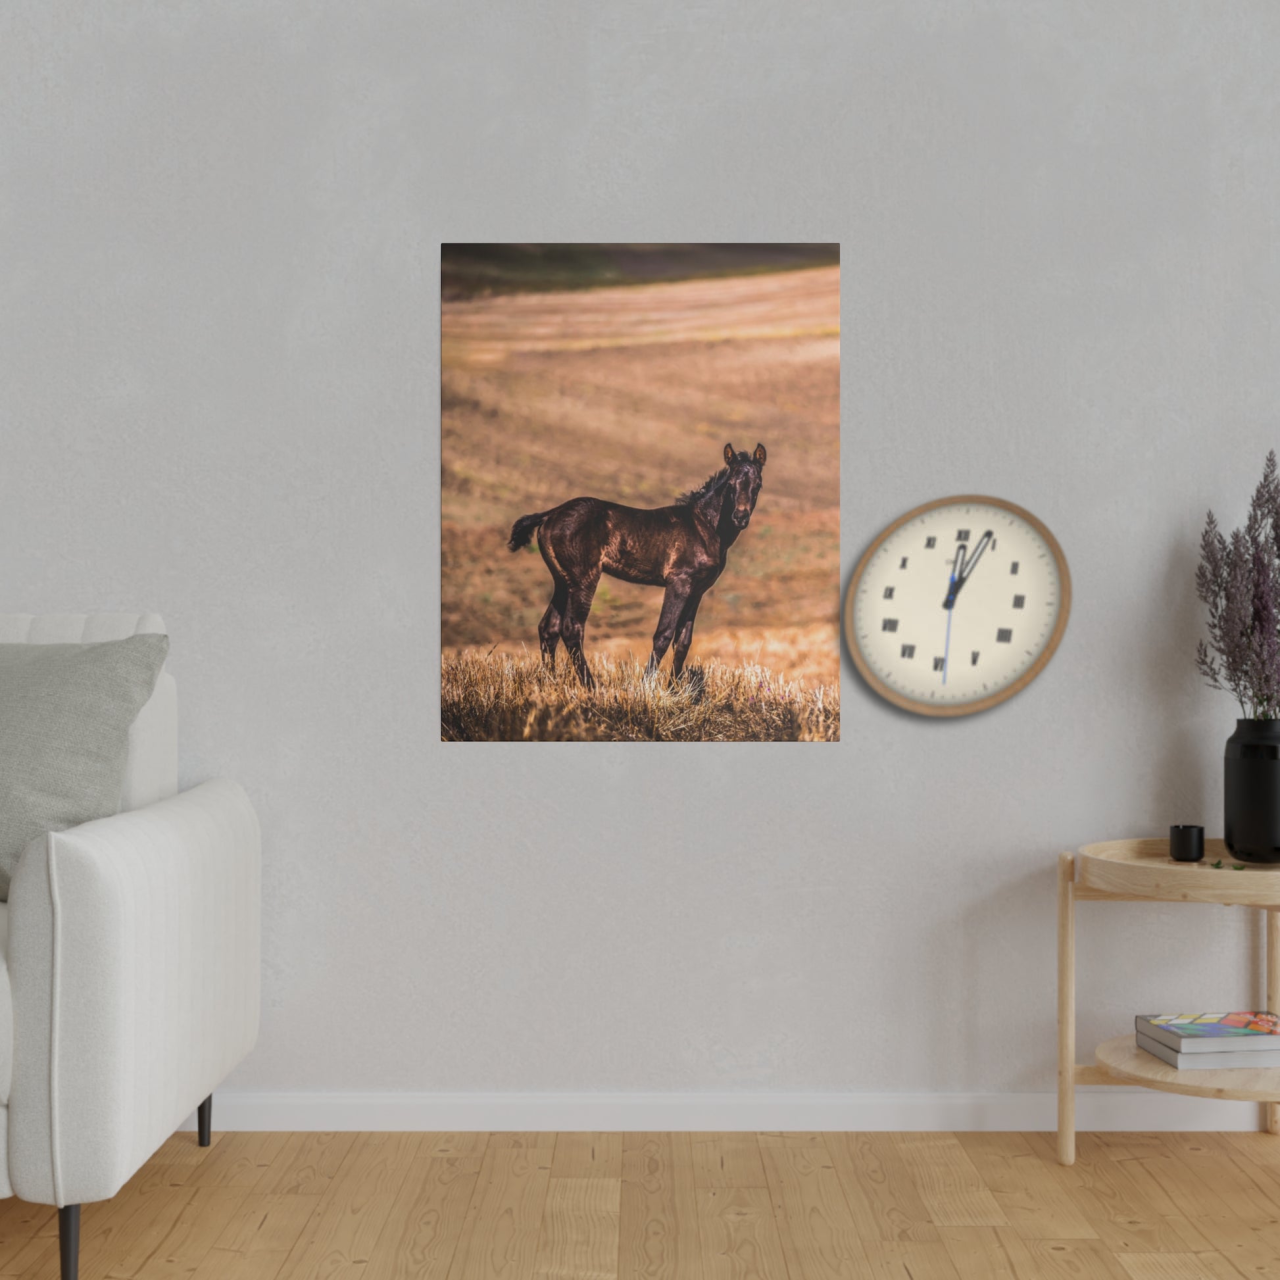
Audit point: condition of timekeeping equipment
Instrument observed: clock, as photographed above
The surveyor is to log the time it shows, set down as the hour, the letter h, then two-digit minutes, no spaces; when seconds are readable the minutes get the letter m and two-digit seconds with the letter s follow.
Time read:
12h03m29s
